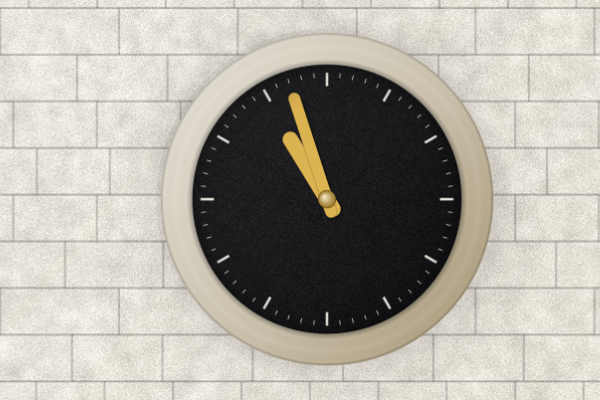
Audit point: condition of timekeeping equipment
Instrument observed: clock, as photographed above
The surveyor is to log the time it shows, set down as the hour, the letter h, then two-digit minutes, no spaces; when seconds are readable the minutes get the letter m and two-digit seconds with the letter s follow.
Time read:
10h57
